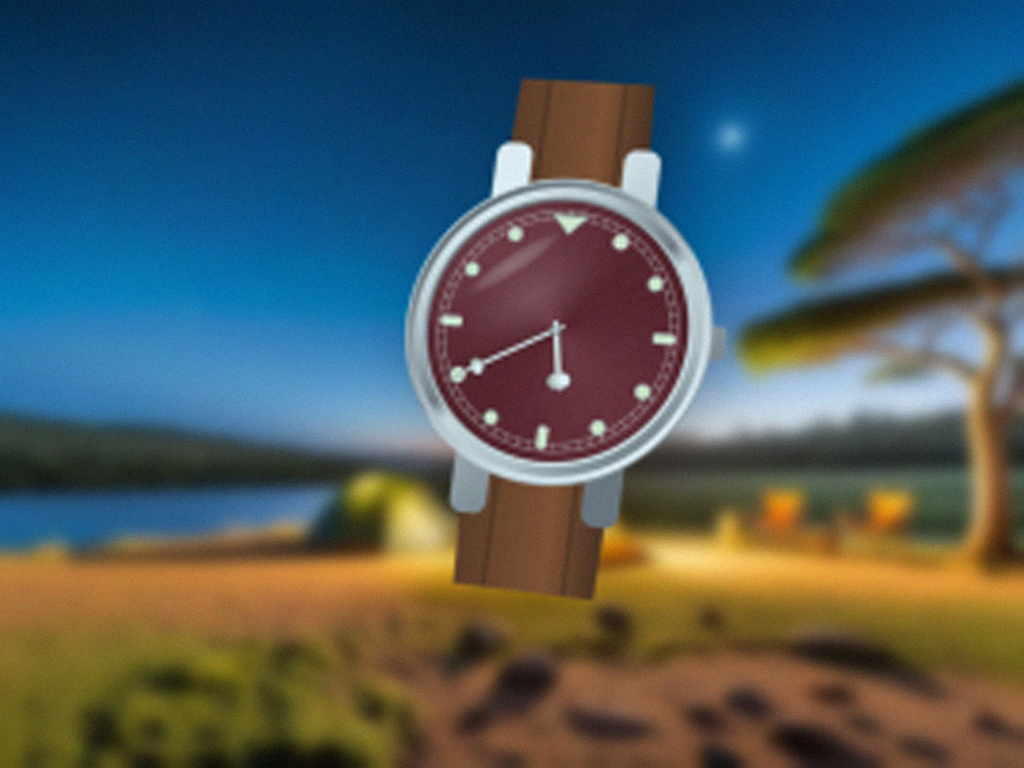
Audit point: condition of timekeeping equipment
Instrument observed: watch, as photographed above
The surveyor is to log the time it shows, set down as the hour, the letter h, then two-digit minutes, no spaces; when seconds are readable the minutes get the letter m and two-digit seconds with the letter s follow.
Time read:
5h40
